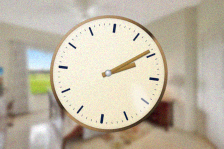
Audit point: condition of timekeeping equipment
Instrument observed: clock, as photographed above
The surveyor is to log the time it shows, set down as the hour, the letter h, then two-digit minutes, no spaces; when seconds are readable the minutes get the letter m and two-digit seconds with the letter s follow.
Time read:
2h09
